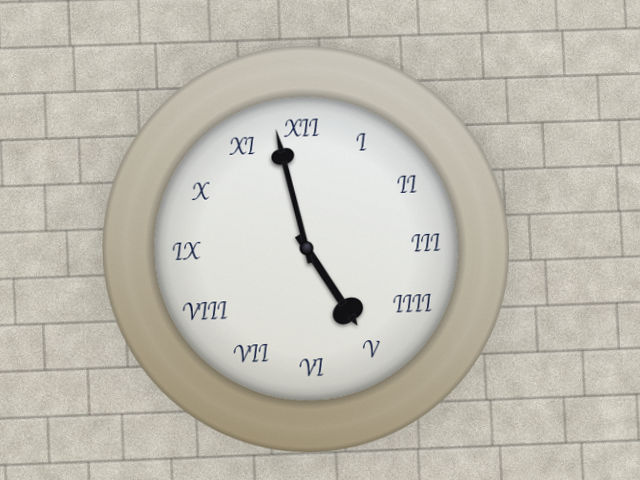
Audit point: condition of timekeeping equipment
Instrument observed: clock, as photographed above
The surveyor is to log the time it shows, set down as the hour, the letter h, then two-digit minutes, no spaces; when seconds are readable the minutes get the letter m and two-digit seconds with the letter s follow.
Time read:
4h58
